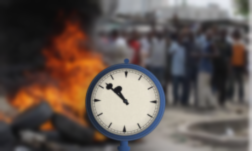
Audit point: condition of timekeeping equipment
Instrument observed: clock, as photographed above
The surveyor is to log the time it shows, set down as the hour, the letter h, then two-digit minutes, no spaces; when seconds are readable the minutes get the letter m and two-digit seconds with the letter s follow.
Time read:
10h52
